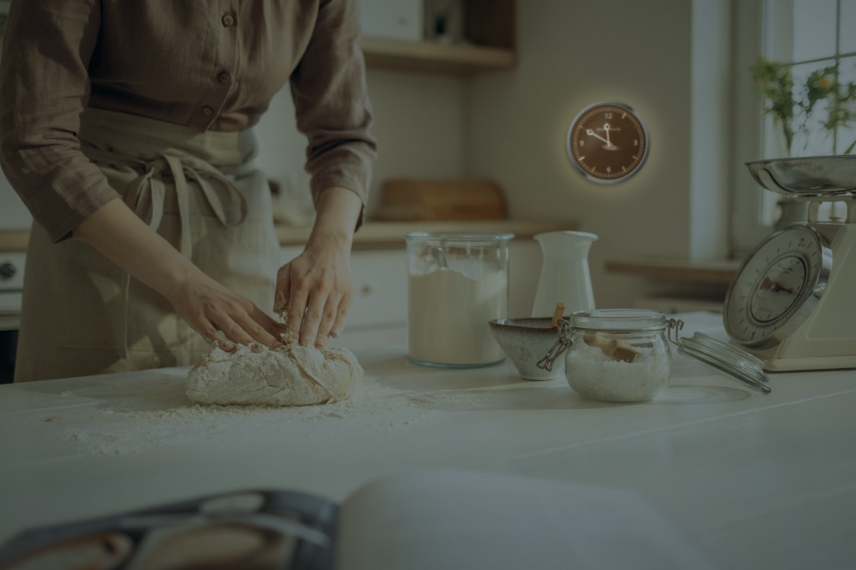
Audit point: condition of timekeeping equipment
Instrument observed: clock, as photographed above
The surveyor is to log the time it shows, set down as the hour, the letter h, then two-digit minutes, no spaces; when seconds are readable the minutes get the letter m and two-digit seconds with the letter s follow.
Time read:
11h50
